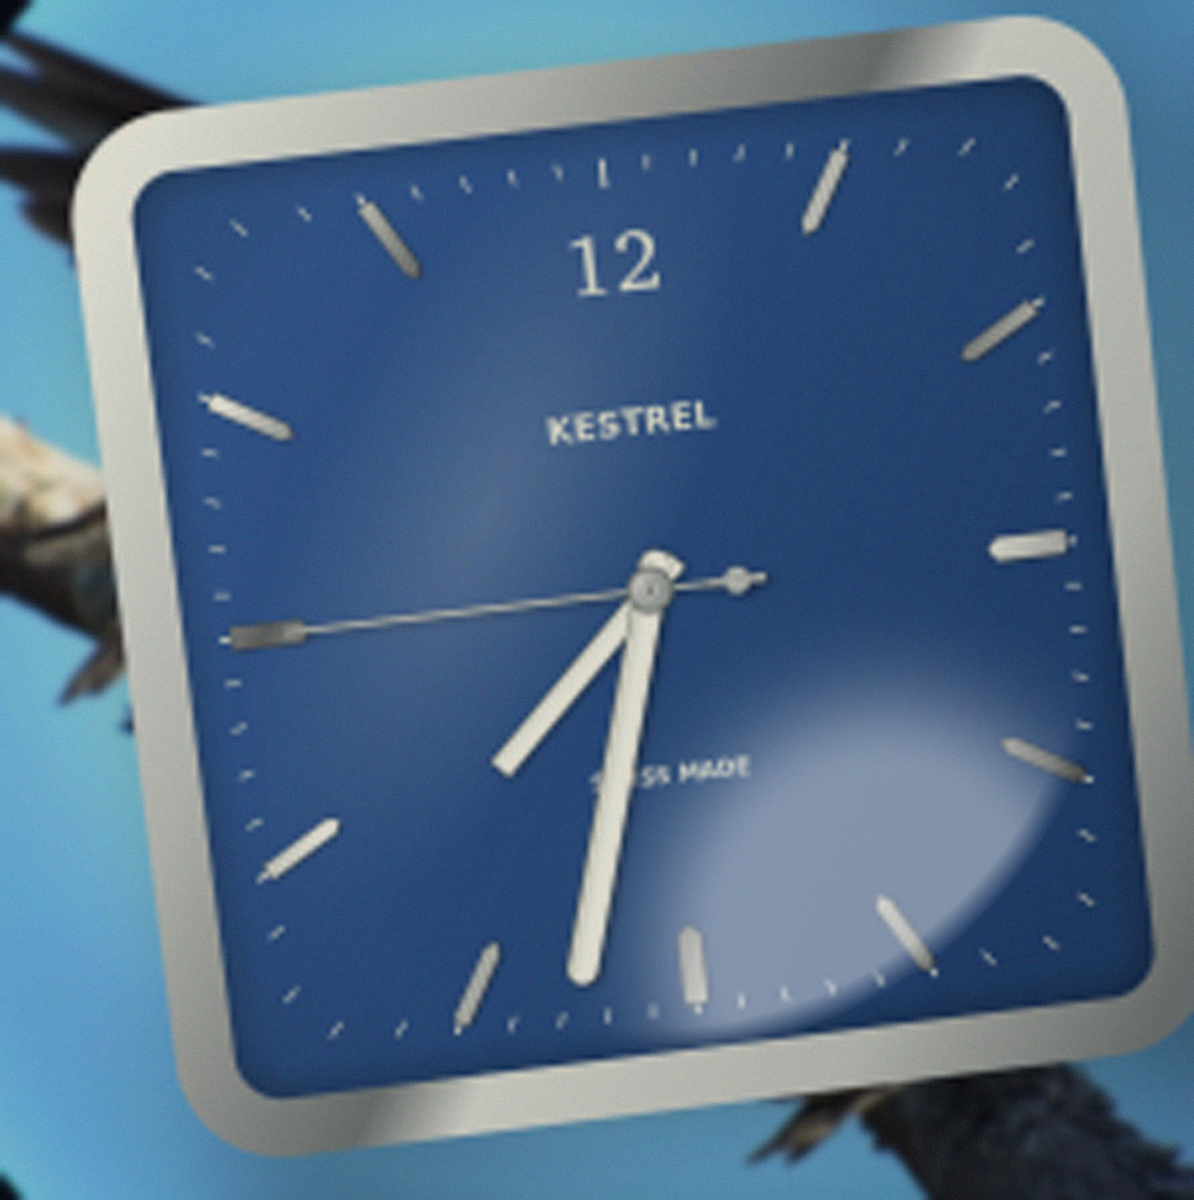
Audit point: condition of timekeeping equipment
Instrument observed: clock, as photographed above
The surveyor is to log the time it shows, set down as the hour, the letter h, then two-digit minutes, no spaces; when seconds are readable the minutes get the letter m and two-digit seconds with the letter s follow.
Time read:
7h32m45s
